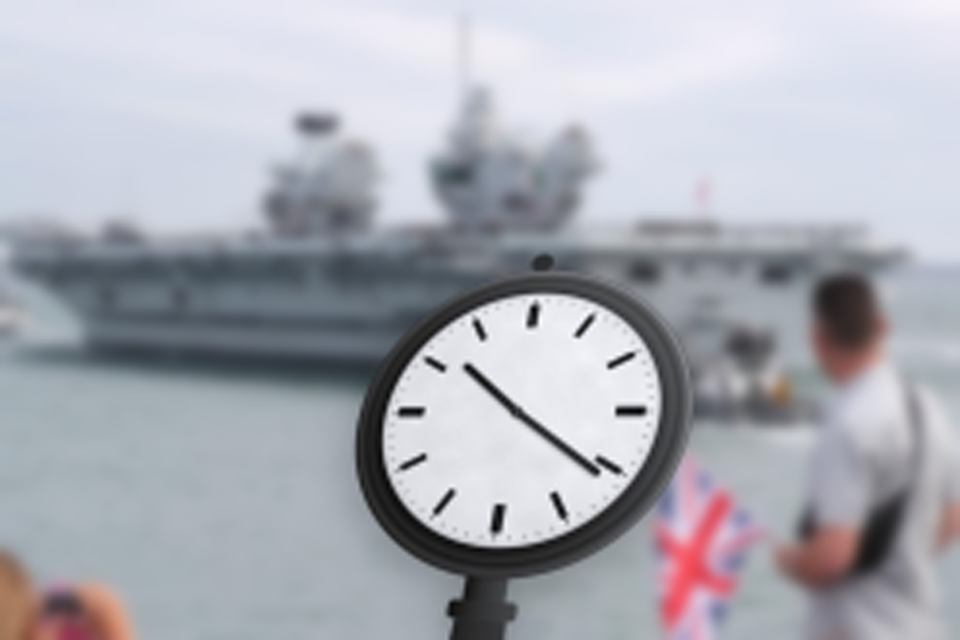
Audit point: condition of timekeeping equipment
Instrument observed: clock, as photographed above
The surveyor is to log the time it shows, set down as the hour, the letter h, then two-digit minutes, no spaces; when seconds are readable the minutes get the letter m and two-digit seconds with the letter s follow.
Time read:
10h21
